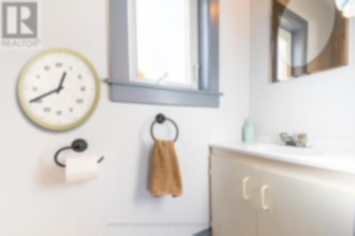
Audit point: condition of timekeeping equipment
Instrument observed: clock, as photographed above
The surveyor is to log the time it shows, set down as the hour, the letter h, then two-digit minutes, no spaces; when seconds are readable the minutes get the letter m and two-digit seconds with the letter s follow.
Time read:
12h41
